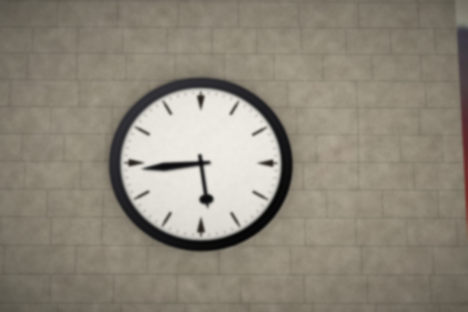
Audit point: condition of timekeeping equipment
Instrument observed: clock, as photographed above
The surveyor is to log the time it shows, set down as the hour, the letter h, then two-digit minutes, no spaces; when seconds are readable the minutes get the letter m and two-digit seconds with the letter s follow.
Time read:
5h44
